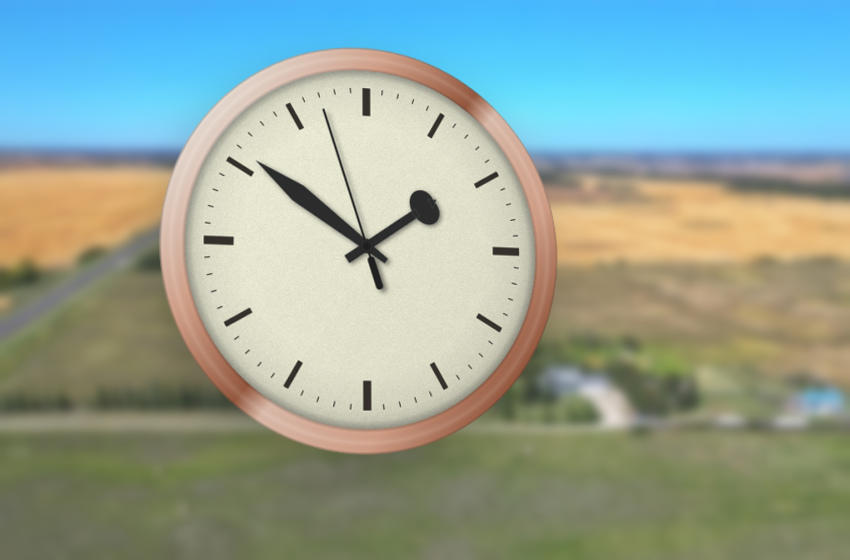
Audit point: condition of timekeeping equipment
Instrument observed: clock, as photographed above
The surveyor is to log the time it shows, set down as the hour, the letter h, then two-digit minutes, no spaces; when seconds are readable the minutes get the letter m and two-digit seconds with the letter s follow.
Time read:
1h50m57s
